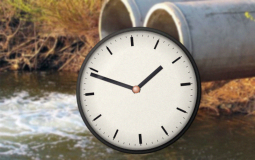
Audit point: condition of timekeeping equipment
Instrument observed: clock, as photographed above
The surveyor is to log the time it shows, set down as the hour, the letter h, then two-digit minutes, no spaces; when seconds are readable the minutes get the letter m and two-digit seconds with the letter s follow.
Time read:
1h49
